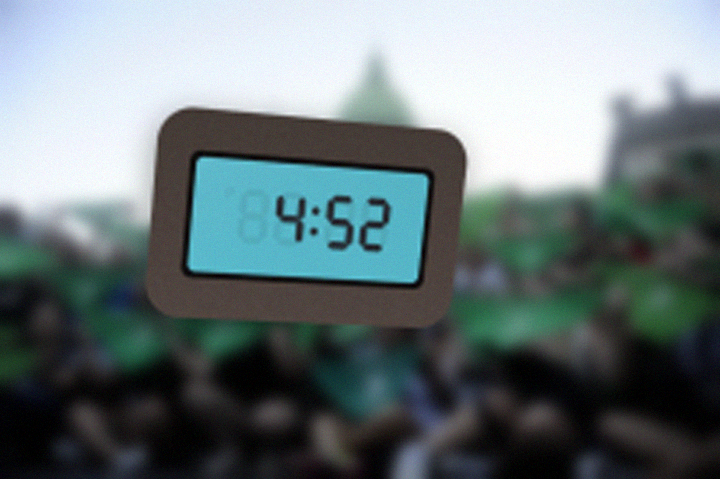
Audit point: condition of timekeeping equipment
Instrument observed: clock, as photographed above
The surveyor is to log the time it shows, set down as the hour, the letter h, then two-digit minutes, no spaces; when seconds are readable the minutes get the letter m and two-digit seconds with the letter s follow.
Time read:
4h52
